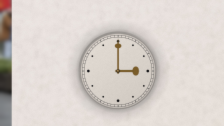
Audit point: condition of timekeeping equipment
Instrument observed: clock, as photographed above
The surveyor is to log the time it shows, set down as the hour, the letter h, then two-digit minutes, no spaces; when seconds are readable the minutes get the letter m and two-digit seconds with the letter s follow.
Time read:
3h00
